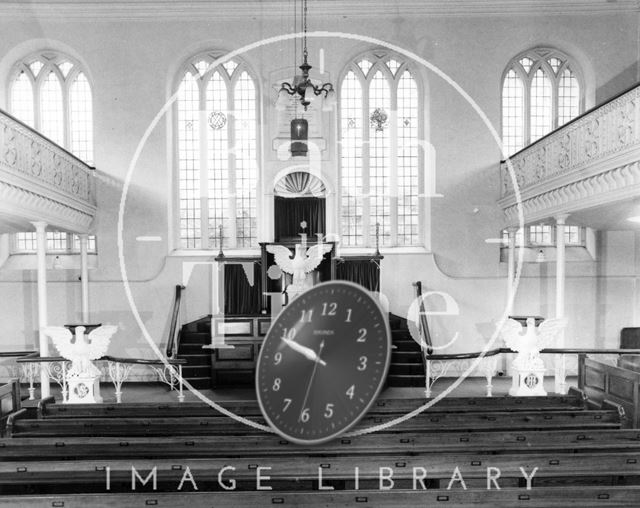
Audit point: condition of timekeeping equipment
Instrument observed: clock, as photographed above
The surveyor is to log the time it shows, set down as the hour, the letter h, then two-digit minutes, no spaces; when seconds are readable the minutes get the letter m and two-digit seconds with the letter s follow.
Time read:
9h48m31s
